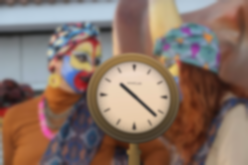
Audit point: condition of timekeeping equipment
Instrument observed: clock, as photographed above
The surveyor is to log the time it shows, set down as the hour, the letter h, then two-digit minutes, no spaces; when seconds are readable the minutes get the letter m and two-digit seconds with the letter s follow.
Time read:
10h22
